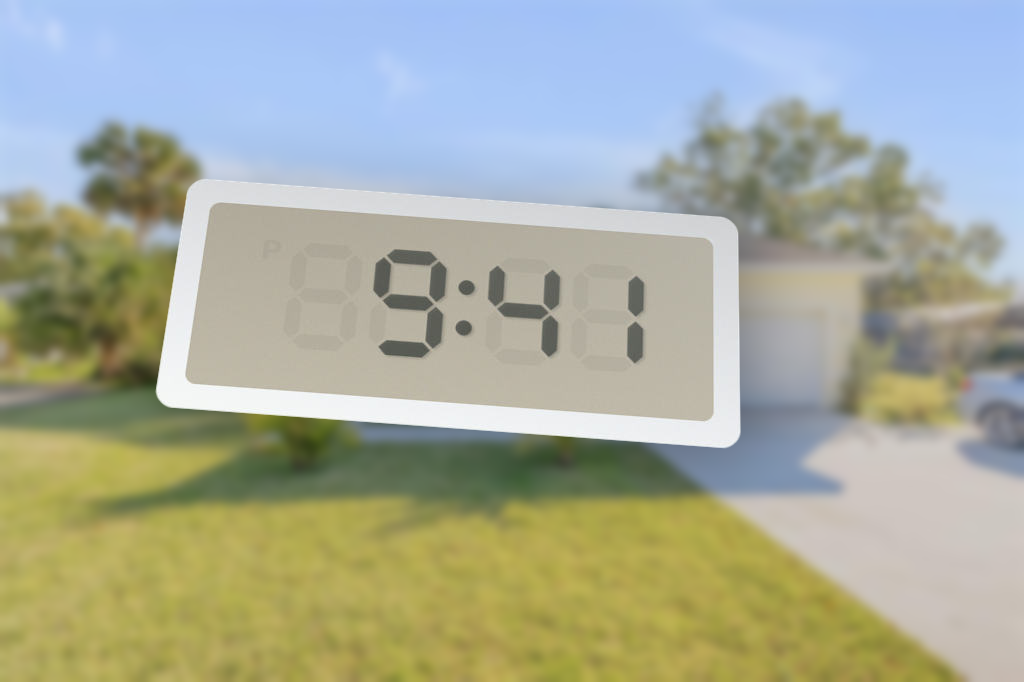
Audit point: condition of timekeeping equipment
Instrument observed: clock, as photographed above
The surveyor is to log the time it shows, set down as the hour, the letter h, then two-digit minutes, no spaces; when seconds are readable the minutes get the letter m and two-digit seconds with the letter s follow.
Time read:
9h41
